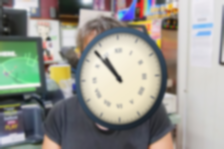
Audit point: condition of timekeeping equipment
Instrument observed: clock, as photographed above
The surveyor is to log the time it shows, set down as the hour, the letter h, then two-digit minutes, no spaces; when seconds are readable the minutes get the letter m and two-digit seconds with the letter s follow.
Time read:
10h53
